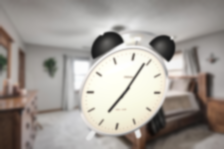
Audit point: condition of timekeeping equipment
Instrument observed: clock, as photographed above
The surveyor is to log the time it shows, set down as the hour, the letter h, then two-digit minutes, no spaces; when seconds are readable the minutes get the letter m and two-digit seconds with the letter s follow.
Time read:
7h04
